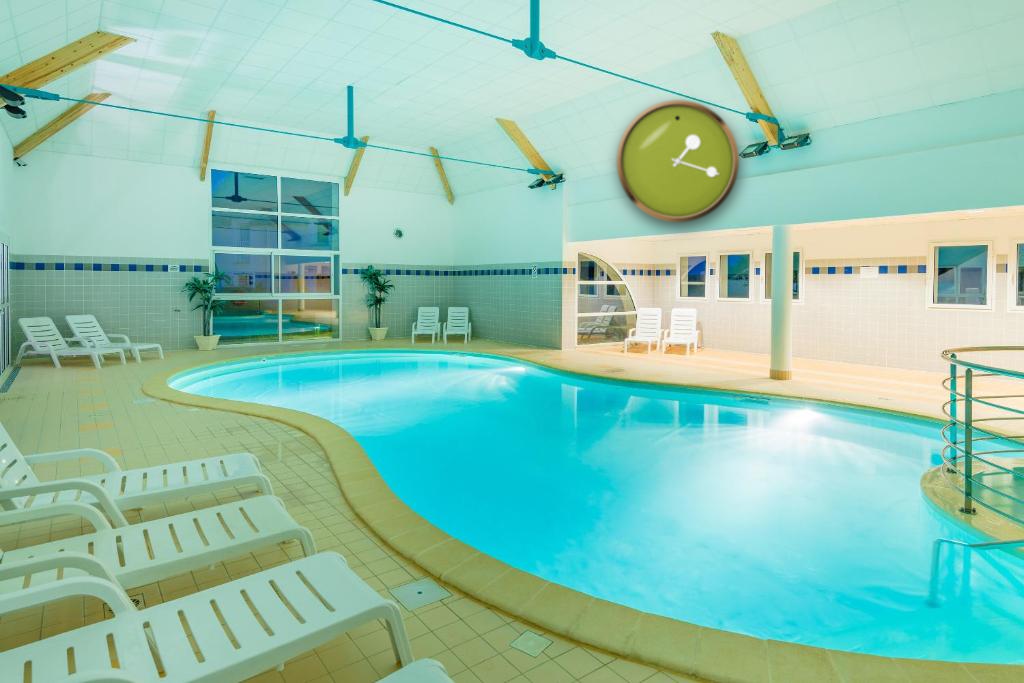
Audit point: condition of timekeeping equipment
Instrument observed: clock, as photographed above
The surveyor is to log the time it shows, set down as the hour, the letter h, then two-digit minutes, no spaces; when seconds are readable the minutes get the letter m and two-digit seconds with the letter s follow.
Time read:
1h18
